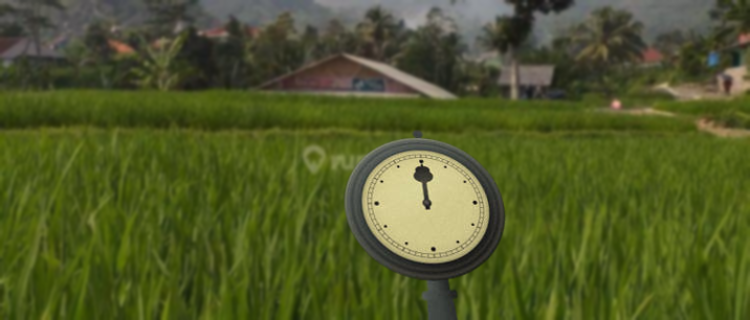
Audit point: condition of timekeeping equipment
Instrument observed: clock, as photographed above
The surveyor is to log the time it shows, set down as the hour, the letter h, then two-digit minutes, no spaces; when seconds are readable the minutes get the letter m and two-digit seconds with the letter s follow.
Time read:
12h00
